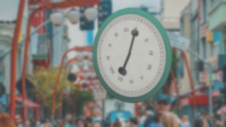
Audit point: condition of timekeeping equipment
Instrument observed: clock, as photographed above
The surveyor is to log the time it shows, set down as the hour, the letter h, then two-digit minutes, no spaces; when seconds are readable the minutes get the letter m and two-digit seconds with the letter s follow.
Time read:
7h04
